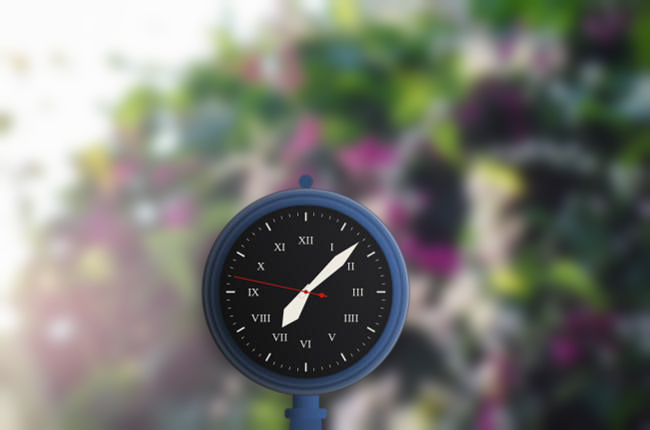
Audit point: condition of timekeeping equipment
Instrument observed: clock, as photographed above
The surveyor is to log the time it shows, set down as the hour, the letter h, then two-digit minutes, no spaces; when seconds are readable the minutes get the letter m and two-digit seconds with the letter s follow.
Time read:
7h07m47s
